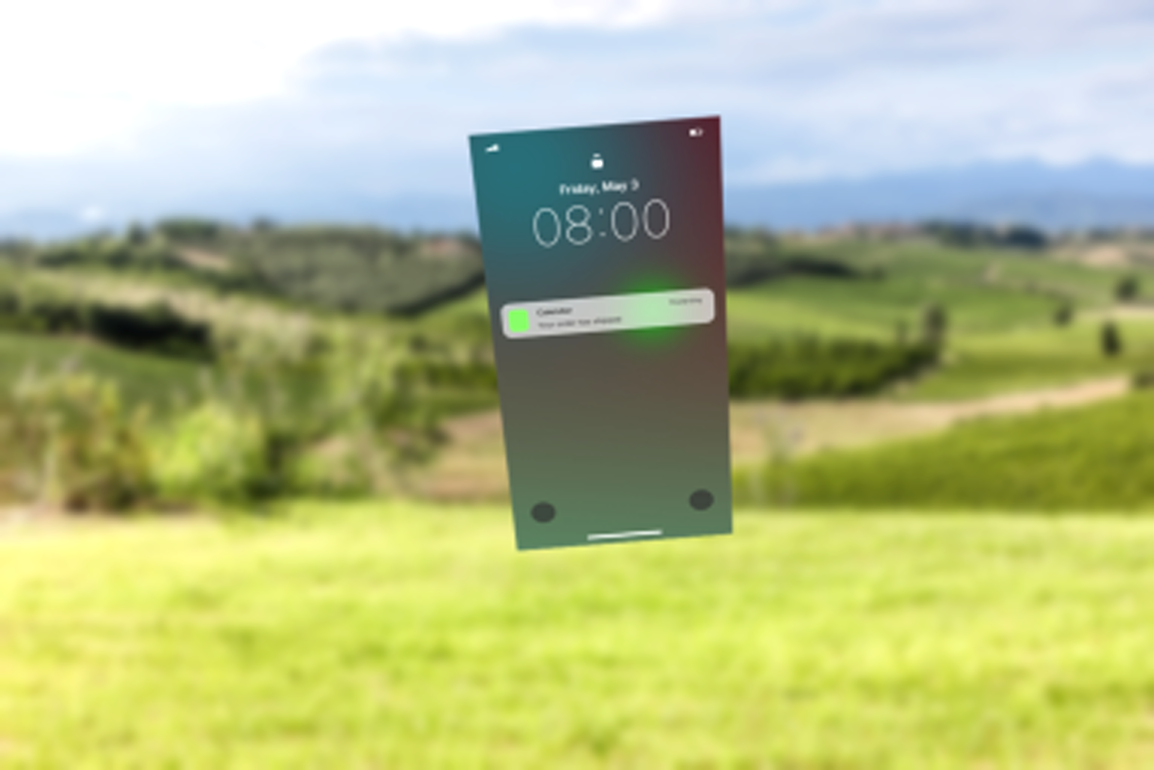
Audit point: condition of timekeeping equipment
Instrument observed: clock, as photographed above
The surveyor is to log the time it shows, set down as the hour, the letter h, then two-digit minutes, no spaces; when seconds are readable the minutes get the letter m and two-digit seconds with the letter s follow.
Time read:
8h00
